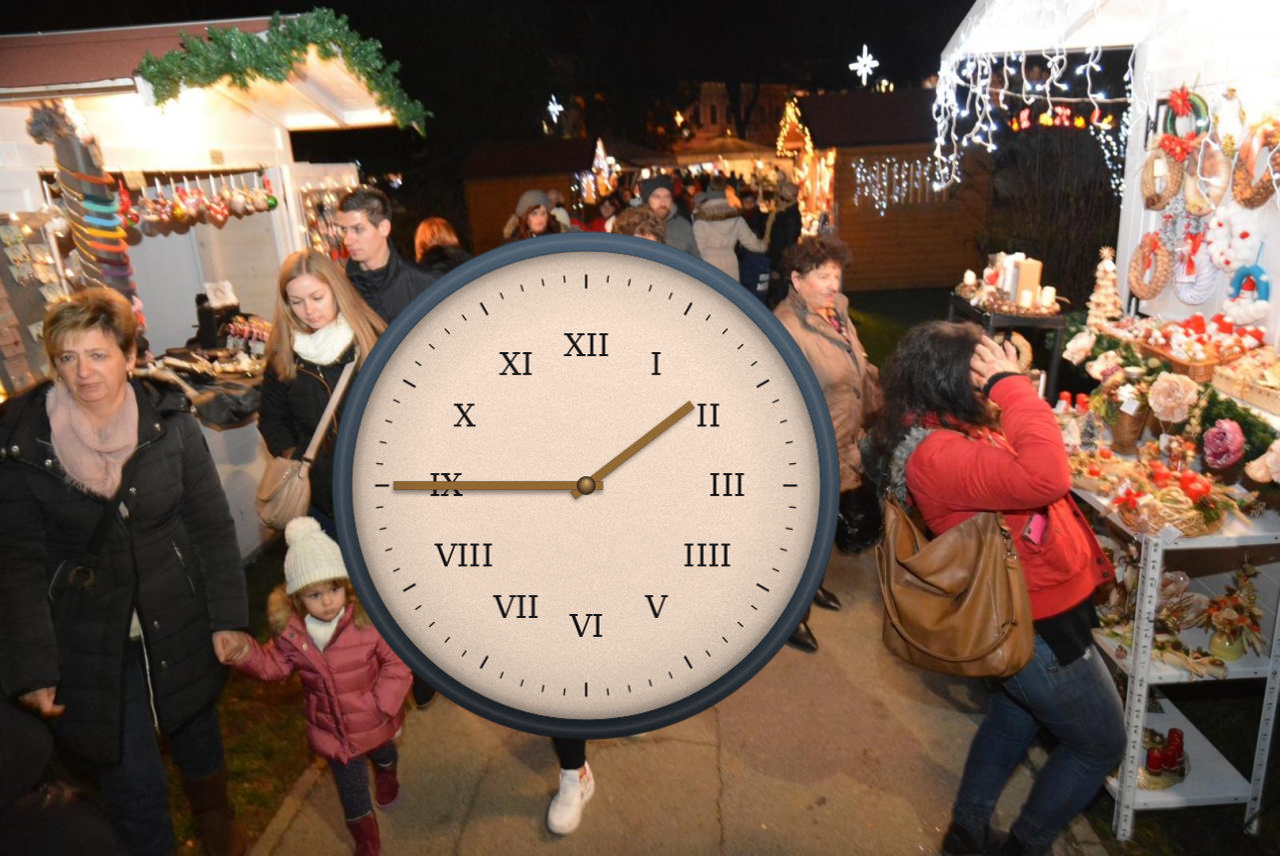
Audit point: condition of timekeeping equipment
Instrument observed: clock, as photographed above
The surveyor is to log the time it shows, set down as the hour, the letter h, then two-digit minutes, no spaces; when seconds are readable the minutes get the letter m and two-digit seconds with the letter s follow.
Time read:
1h45
